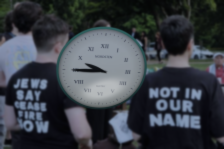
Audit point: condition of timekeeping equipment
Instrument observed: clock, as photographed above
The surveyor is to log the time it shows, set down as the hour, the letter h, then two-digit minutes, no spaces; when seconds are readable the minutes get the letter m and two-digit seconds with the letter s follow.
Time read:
9h45
